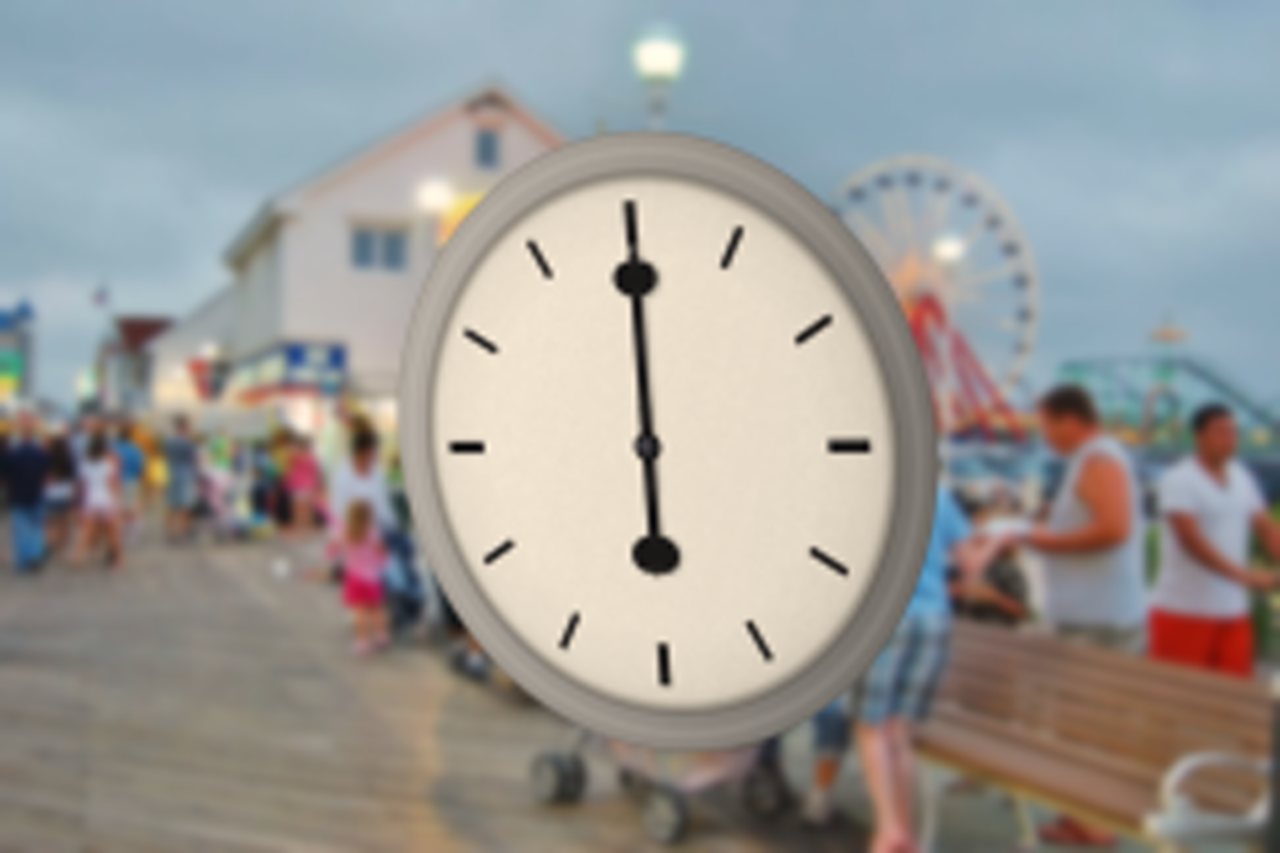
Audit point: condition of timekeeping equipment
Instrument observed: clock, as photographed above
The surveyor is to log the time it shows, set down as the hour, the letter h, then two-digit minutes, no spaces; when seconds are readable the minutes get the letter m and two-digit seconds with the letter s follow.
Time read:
6h00
